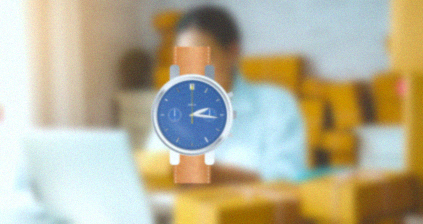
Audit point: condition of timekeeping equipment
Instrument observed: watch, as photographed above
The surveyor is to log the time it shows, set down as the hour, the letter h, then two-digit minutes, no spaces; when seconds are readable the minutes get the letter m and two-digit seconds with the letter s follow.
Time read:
2h16
